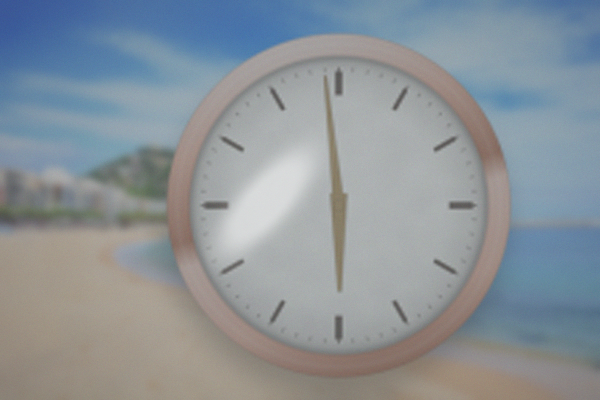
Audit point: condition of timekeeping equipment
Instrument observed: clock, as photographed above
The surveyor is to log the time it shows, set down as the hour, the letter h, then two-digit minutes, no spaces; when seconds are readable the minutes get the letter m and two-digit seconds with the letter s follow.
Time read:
5h59
